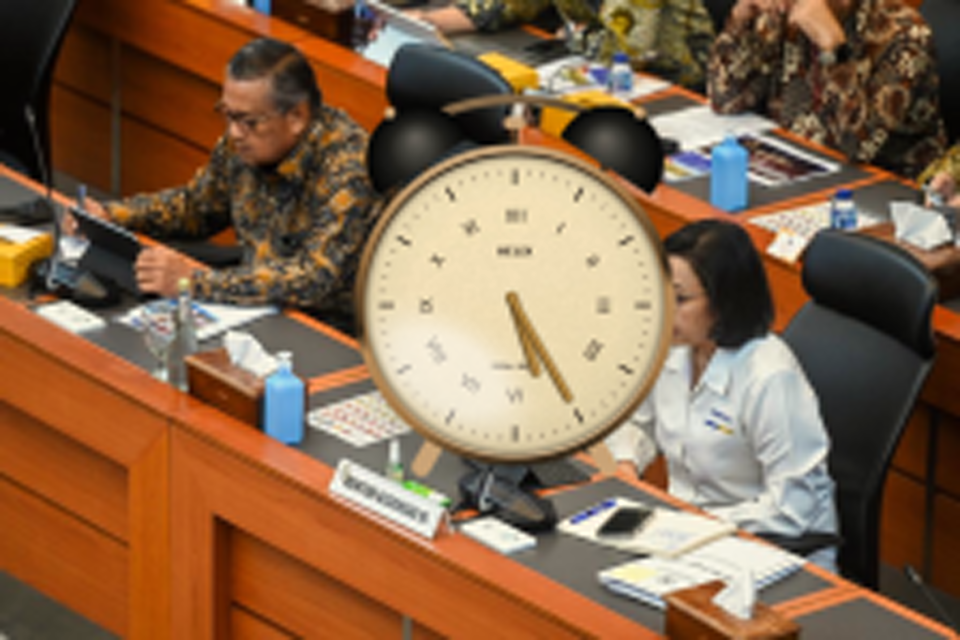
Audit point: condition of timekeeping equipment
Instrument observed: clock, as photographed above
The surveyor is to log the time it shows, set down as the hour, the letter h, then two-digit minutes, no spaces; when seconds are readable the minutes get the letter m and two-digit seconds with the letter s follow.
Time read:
5h25
